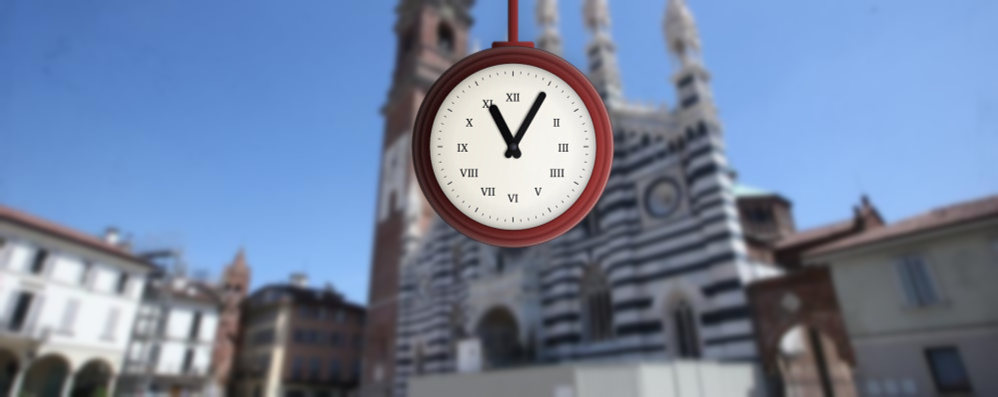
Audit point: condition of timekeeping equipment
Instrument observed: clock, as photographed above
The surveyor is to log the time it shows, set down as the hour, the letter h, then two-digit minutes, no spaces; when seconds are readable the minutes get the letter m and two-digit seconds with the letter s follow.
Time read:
11h05
